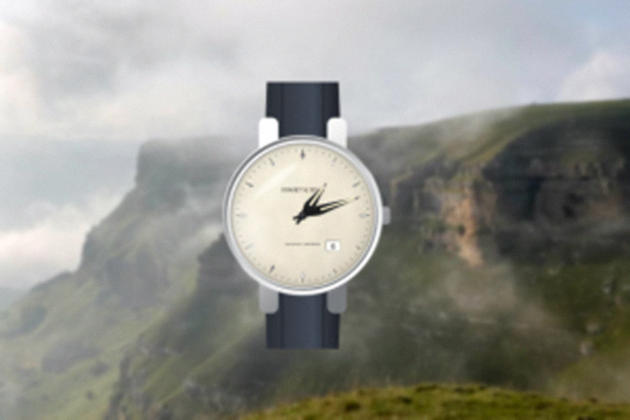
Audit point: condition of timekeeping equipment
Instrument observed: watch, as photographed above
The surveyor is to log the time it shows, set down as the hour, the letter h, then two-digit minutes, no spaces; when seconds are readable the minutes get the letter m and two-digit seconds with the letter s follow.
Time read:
1h12
